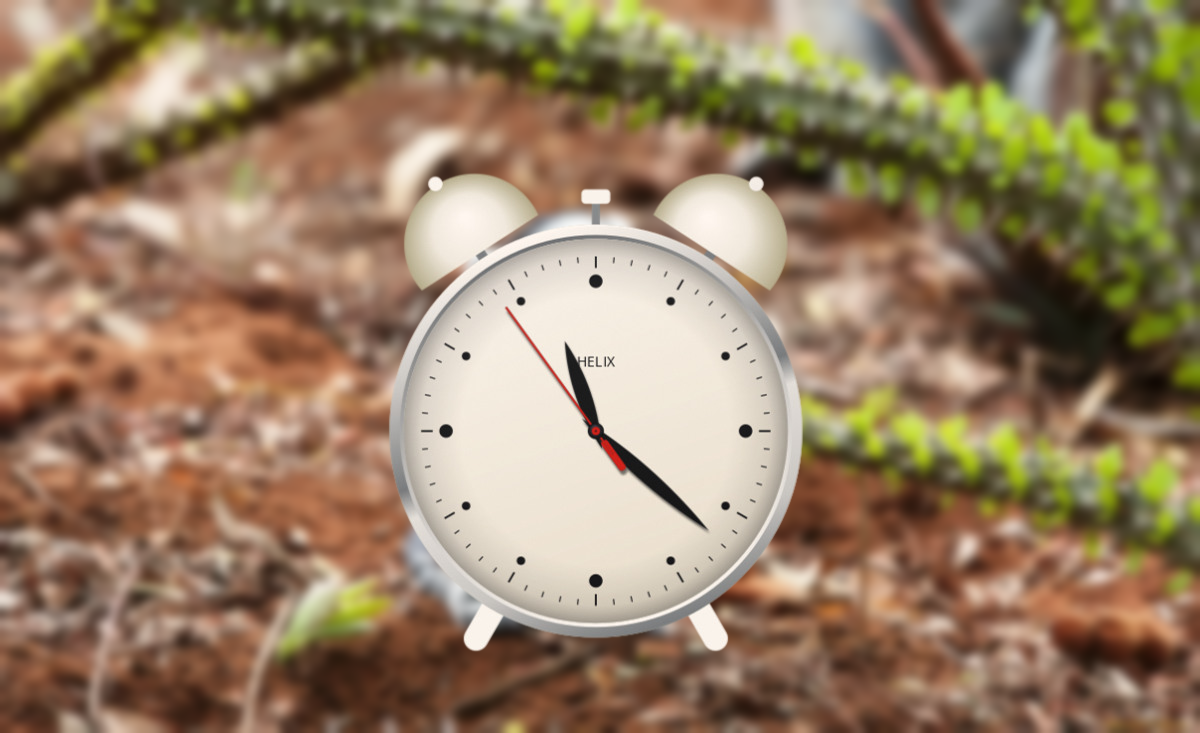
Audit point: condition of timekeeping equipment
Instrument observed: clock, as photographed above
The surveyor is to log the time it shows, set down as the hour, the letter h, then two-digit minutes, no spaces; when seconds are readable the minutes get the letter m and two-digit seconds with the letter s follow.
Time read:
11h21m54s
